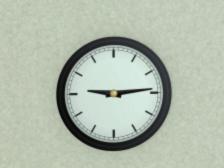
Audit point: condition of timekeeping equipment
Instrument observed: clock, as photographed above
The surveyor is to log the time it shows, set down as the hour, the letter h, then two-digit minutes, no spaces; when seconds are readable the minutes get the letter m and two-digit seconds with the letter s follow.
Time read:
9h14
